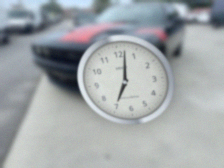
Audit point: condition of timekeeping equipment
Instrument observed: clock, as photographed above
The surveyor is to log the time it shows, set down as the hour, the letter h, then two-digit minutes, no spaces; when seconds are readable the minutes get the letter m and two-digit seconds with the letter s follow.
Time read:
7h02
